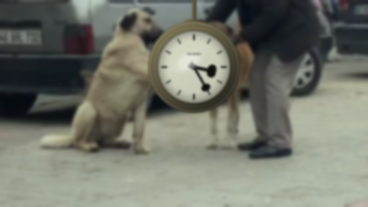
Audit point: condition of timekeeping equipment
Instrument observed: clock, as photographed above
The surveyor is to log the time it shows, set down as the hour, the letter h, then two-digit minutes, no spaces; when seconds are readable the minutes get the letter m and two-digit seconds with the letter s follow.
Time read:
3h25
